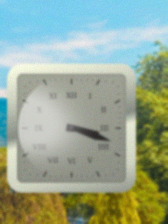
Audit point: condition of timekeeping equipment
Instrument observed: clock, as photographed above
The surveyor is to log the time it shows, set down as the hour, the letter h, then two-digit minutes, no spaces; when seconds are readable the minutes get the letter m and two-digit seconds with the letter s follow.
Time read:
3h18
